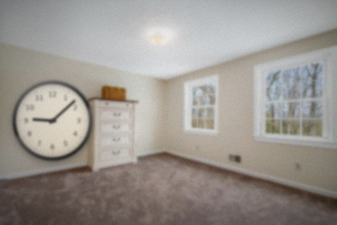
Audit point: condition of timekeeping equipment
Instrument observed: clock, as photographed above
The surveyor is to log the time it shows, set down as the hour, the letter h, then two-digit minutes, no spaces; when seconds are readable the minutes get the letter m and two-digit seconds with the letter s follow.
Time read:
9h08
